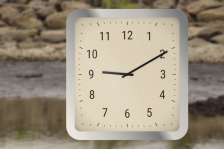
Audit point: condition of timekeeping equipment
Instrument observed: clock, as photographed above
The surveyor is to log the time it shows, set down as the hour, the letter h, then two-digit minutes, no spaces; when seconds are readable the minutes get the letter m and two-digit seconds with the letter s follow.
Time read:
9h10
